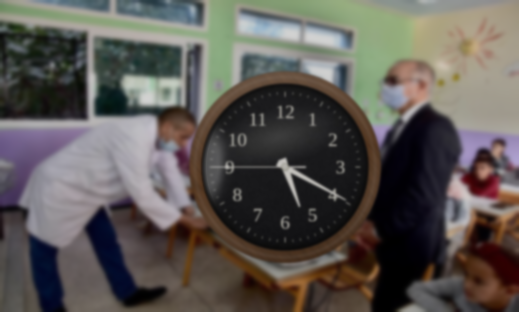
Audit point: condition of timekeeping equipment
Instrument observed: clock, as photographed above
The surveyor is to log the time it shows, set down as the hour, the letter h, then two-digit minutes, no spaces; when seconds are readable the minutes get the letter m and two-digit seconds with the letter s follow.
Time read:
5h19m45s
